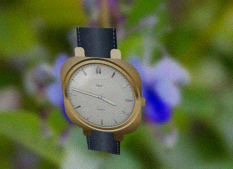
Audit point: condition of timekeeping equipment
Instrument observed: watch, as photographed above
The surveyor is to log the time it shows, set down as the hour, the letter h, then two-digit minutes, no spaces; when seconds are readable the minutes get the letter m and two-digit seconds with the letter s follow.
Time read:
3h47
